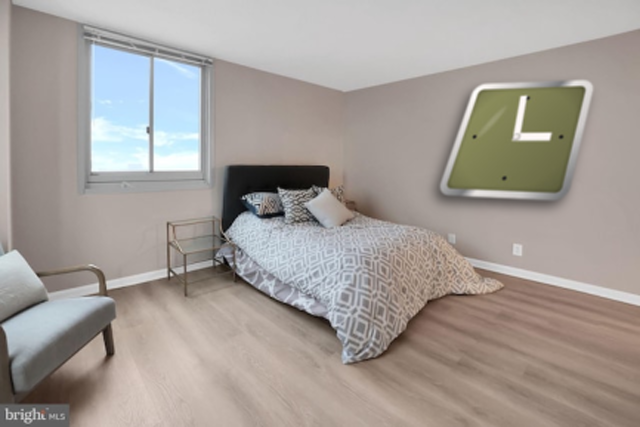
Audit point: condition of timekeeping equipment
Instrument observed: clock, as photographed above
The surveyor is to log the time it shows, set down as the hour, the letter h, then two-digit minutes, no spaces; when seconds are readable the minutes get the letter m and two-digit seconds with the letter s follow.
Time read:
2h59
